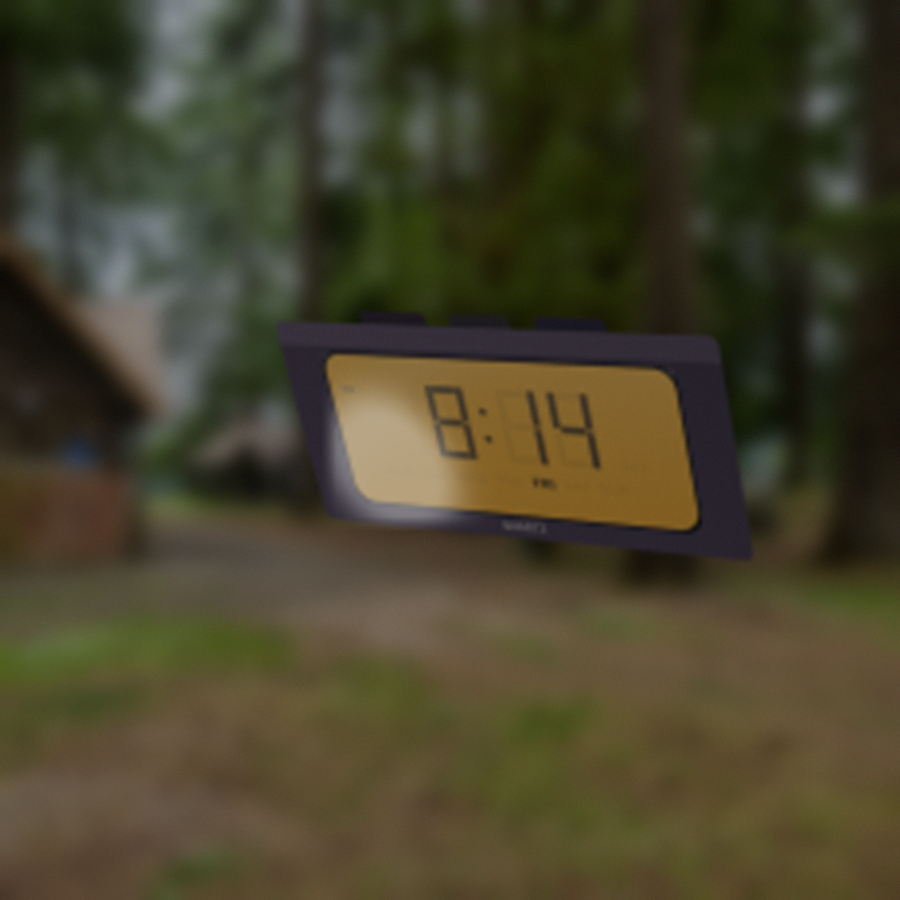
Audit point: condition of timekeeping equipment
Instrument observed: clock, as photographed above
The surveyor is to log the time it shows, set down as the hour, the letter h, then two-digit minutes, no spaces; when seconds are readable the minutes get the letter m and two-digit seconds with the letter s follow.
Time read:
8h14
